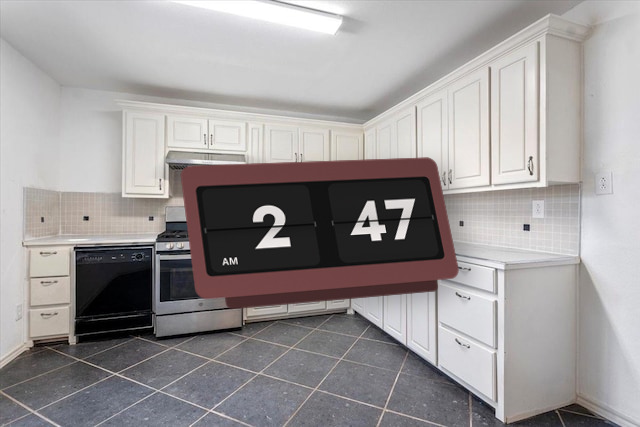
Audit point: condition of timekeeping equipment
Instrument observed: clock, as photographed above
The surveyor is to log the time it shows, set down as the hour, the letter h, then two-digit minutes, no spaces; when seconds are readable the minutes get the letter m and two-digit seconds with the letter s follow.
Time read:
2h47
